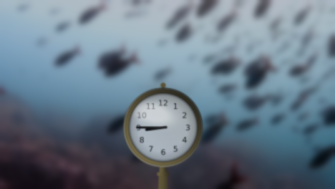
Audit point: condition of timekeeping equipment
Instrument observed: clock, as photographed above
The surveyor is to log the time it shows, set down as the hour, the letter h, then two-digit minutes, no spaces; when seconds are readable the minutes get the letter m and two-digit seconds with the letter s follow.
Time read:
8h45
